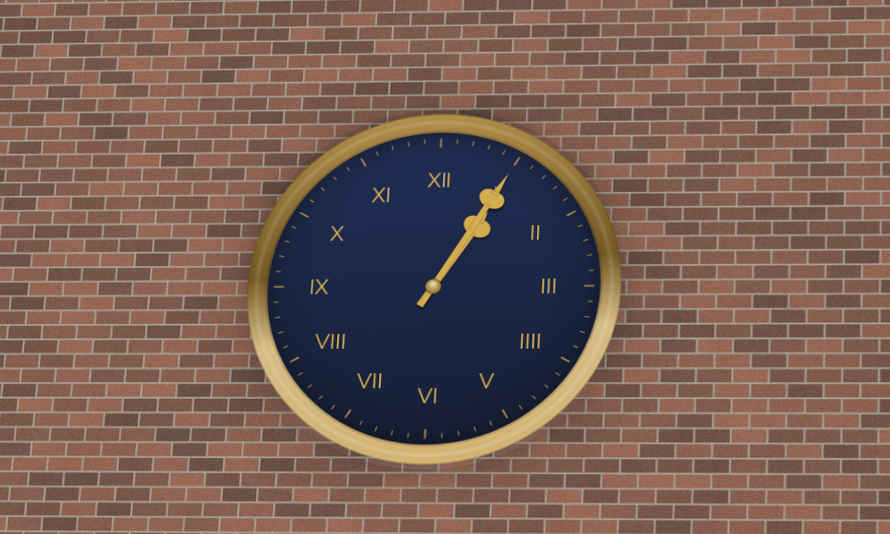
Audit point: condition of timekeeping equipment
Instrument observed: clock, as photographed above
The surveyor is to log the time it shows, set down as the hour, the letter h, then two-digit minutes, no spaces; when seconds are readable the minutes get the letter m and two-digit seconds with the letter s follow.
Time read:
1h05
